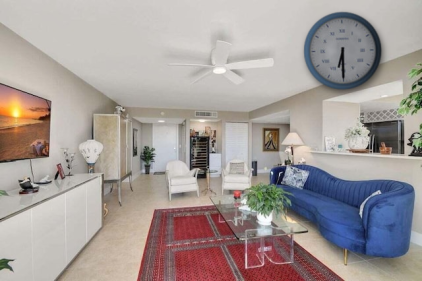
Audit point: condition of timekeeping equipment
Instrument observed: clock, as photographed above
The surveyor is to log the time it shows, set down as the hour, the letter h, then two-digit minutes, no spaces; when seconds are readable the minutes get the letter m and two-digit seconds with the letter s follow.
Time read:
6h30
